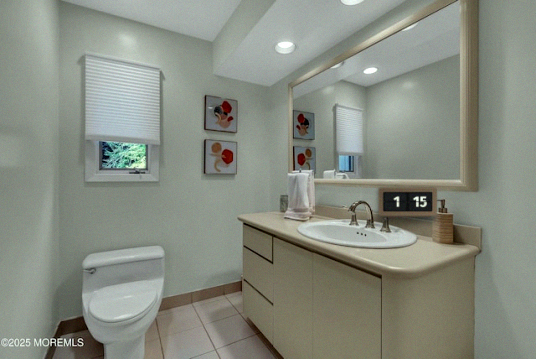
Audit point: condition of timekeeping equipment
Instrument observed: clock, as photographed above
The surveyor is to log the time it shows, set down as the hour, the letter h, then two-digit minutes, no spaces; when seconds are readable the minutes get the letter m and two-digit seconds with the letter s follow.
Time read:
1h15
